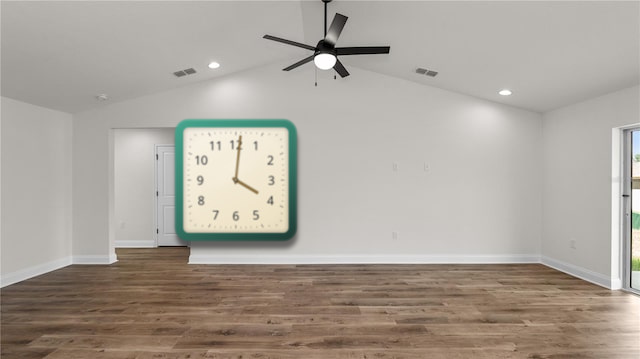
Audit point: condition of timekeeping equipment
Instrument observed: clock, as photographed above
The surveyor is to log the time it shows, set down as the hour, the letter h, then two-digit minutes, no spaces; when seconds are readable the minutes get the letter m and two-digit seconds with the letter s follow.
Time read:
4h01
